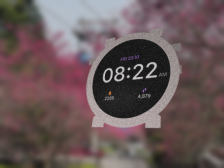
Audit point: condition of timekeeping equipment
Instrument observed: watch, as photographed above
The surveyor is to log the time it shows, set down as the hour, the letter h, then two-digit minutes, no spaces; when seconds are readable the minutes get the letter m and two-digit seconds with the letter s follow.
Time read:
8h22
